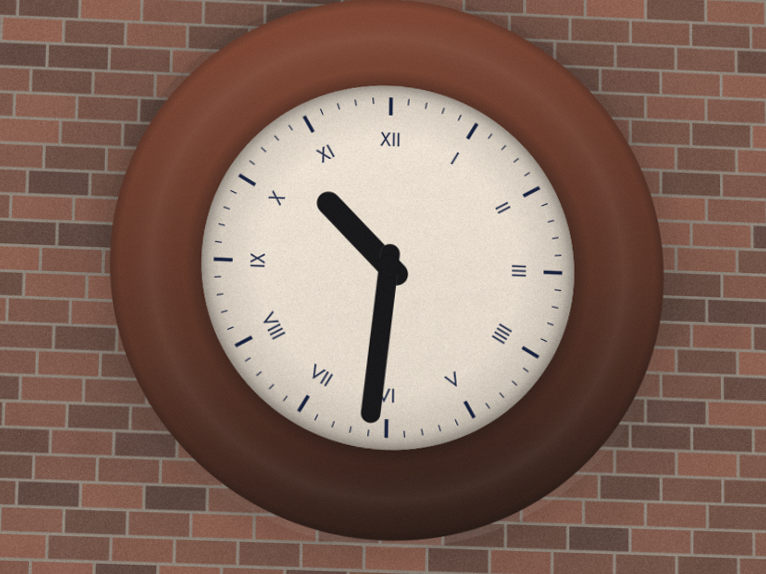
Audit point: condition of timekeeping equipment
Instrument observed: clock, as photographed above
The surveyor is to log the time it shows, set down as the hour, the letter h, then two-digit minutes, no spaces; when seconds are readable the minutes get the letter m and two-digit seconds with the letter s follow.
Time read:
10h31
